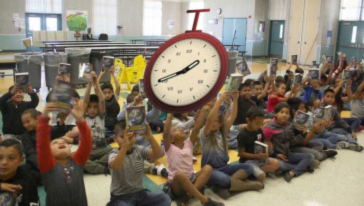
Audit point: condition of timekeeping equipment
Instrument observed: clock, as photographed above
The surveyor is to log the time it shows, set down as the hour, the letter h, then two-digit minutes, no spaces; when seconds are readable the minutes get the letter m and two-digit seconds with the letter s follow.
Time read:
1h41
